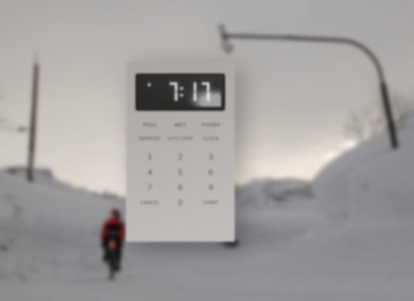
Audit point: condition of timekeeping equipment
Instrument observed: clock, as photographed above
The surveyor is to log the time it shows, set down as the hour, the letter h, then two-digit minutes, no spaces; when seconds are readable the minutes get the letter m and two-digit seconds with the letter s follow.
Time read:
7h17
